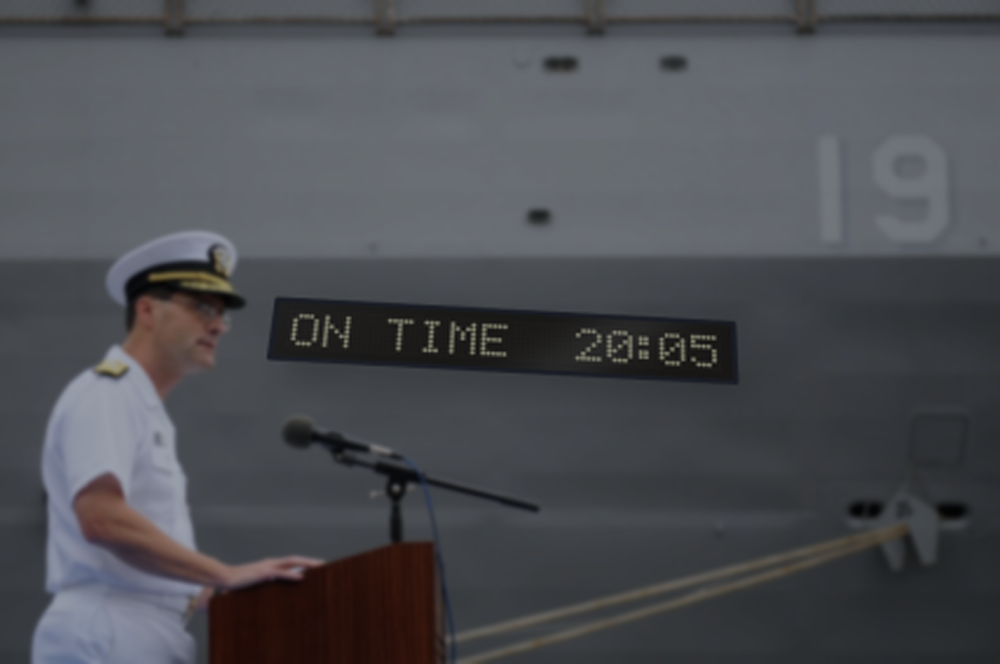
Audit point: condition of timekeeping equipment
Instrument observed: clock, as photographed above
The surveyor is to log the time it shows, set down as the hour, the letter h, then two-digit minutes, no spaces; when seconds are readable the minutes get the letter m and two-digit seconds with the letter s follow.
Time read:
20h05
